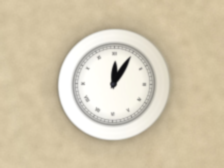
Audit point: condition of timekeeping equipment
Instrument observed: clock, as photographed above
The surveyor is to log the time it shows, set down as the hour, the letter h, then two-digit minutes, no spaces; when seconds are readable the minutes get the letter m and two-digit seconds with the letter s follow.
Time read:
12h05
